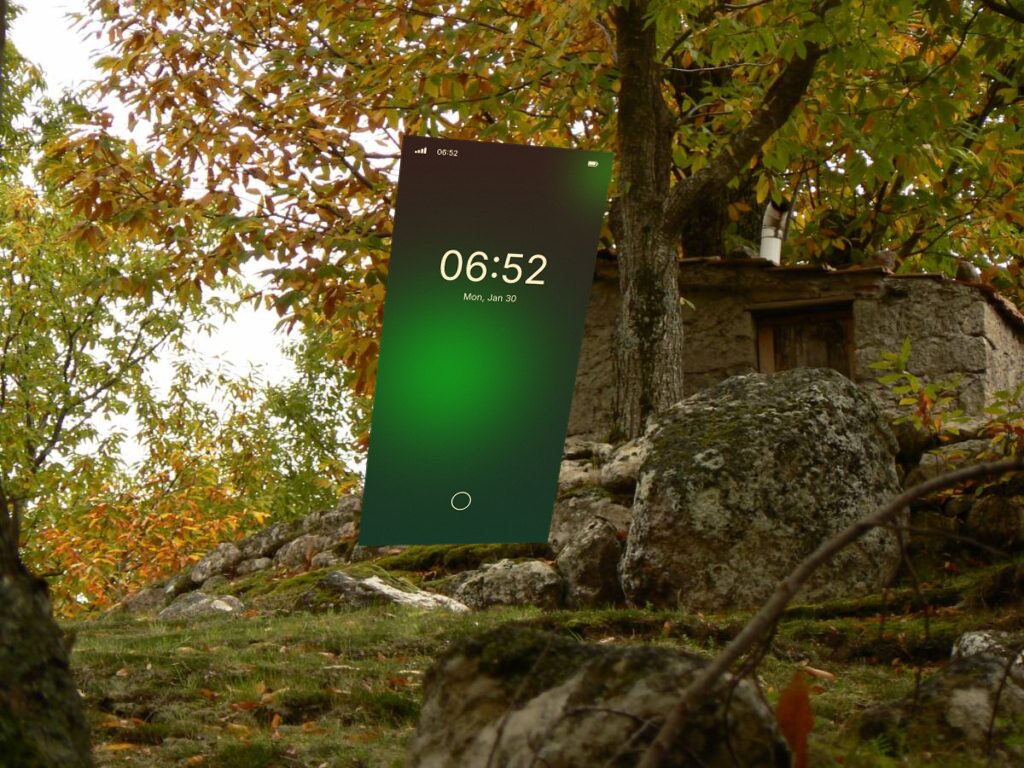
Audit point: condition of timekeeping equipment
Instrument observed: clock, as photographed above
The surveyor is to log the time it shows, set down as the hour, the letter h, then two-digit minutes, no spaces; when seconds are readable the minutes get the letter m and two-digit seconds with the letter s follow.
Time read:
6h52
